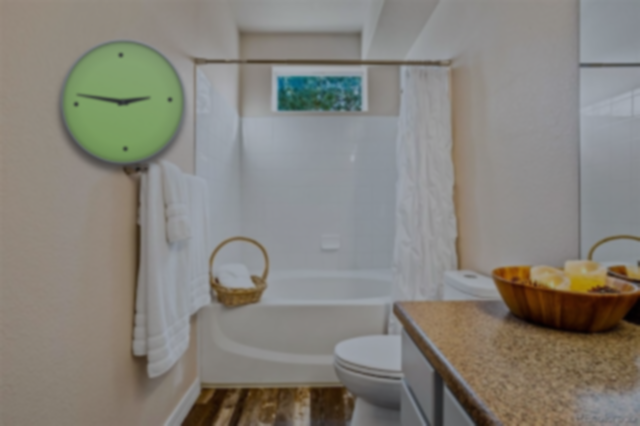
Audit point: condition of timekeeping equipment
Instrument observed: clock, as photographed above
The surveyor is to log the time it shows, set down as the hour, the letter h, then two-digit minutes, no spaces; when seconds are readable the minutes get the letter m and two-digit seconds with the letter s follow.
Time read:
2h47
